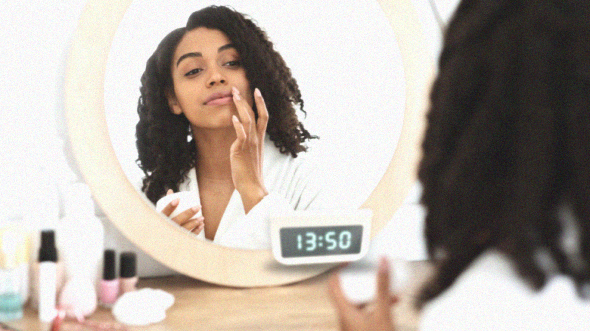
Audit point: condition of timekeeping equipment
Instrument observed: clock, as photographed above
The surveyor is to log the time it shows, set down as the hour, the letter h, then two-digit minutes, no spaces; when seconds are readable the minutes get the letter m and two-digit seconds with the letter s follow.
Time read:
13h50
